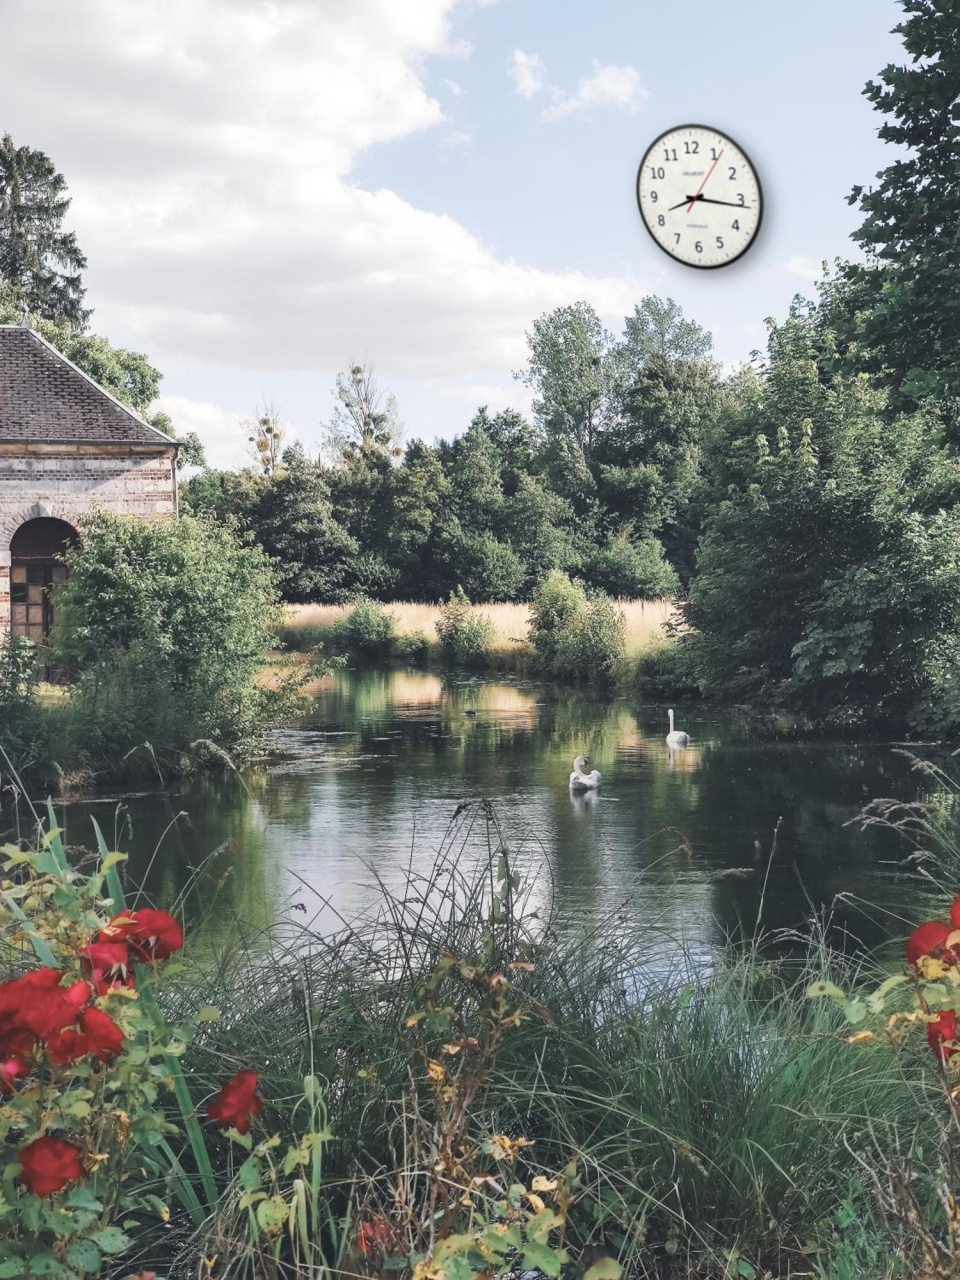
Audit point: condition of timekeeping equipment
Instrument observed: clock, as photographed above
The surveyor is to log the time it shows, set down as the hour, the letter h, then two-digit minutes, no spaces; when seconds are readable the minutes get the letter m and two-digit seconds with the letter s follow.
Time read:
8h16m06s
